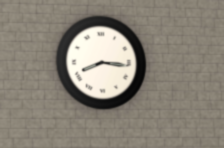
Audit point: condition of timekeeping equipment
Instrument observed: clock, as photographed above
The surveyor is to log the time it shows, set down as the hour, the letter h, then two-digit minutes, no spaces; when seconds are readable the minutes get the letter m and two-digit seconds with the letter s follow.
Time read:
8h16
